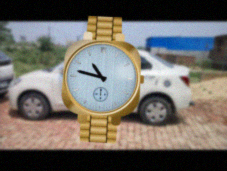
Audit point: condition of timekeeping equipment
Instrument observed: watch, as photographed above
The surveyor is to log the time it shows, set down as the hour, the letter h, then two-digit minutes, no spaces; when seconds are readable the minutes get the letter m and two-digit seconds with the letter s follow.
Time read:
10h47
